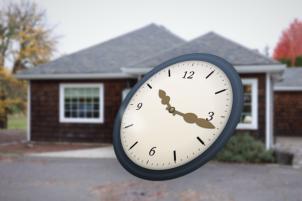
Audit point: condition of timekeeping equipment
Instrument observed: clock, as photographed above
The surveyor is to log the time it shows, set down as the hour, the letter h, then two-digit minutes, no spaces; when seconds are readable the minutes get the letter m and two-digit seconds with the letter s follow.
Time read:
10h17
